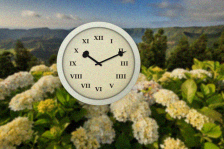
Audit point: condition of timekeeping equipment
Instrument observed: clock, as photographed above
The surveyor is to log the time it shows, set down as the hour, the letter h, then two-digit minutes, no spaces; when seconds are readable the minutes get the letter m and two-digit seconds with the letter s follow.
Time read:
10h11
